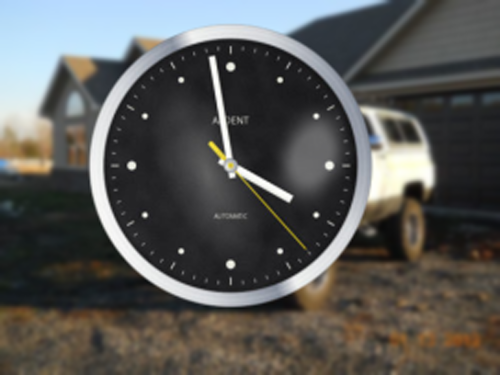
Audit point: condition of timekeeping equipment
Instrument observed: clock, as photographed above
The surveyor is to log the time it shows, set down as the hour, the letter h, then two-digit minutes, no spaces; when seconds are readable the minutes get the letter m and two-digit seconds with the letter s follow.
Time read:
3h58m23s
